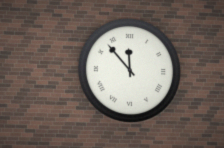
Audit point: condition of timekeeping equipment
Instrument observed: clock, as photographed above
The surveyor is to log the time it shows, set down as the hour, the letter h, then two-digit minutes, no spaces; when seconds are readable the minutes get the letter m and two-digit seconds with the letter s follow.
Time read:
11h53
